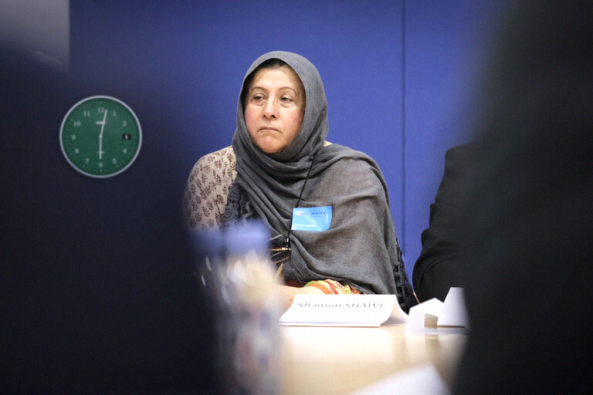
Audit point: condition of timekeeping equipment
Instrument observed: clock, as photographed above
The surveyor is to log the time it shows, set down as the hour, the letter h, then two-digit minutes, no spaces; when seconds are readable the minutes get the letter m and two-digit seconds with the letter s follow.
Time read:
6h02
